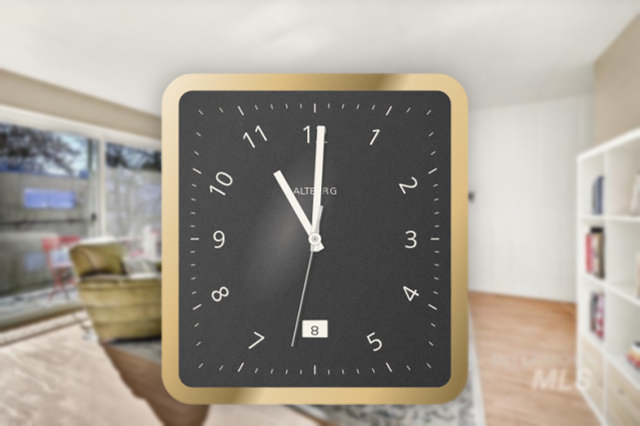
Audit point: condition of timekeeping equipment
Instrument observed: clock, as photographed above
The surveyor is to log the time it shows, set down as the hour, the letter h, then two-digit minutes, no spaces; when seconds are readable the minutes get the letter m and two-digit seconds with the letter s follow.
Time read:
11h00m32s
